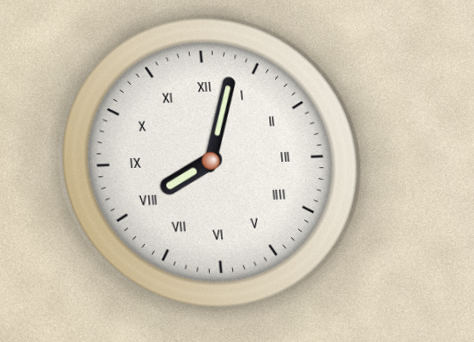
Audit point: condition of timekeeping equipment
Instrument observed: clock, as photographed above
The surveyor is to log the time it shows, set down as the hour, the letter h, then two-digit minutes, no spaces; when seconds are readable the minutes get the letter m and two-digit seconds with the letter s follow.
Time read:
8h03
